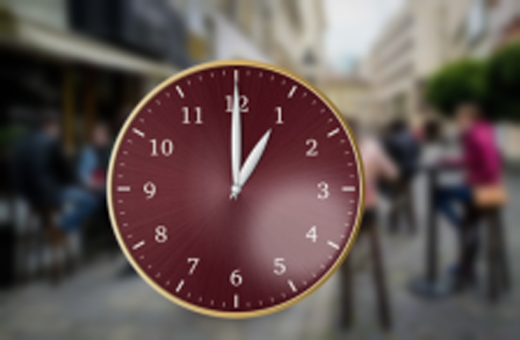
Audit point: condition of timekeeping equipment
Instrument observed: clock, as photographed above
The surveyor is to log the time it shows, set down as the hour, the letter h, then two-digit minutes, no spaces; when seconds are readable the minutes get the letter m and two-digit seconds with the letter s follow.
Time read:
1h00
